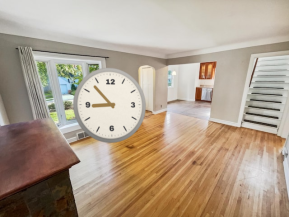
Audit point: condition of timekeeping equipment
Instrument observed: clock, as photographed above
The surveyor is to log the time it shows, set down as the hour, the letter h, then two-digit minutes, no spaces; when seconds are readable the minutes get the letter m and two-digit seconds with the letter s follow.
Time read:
8h53
